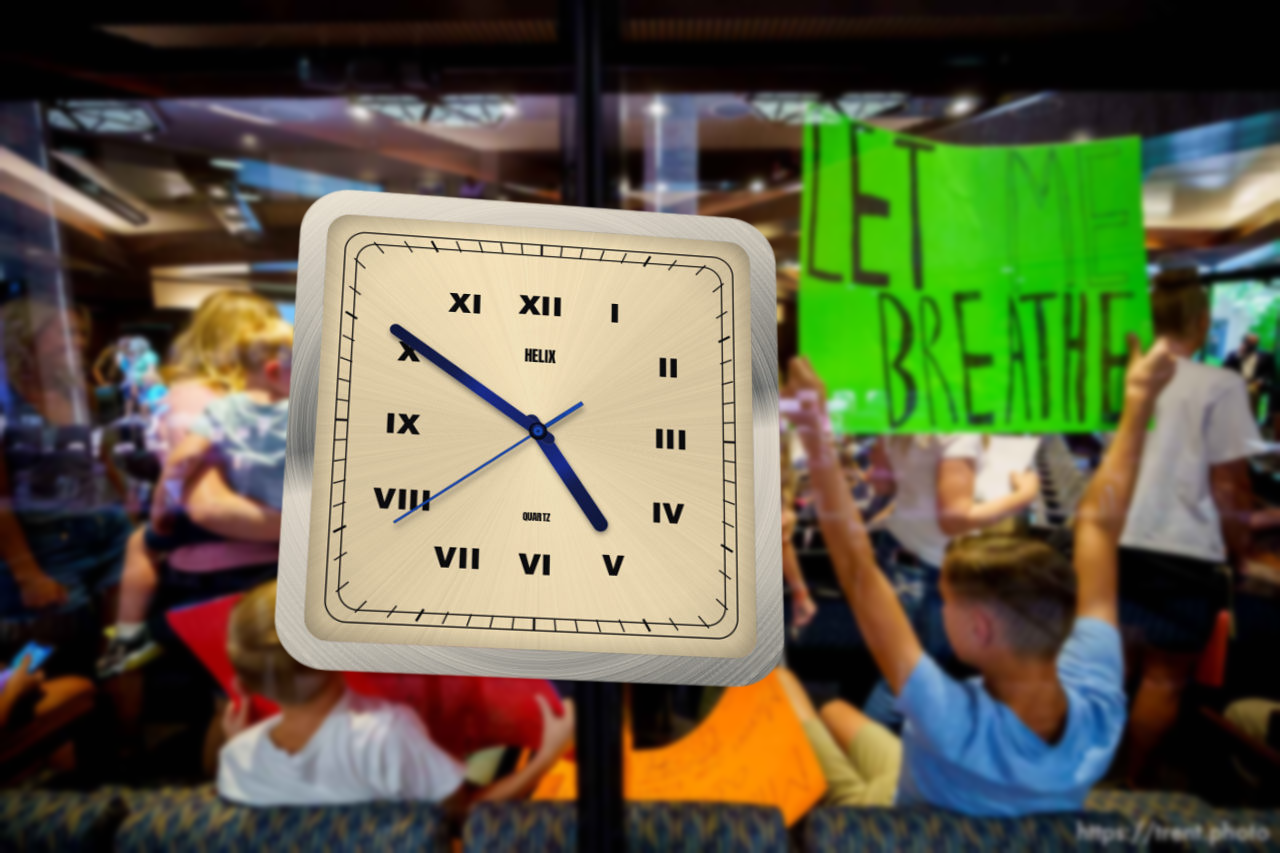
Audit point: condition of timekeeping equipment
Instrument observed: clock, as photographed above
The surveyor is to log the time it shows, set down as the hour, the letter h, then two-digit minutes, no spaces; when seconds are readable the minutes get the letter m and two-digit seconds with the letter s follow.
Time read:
4h50m39s
